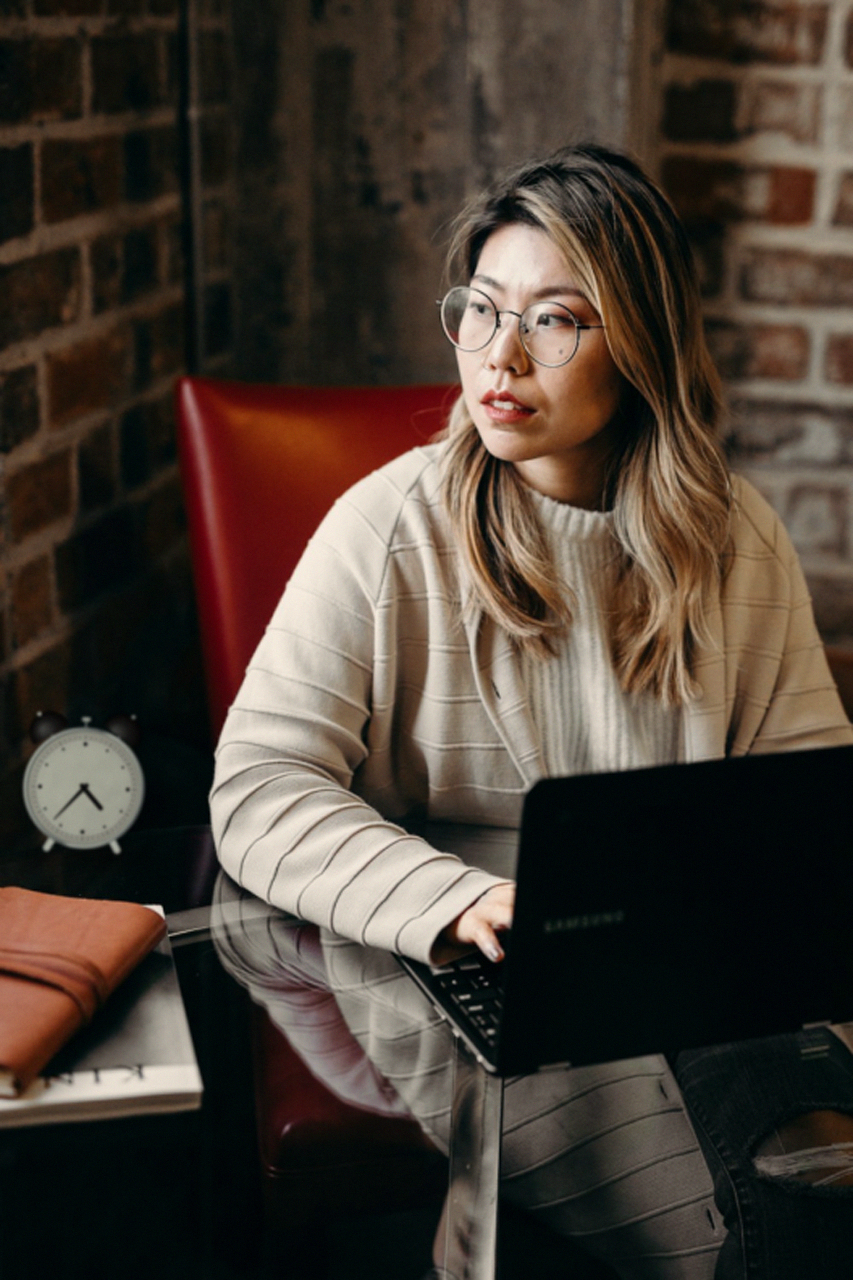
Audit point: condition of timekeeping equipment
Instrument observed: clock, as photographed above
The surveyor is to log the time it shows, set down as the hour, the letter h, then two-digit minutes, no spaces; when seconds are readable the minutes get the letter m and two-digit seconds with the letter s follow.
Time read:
4h37
